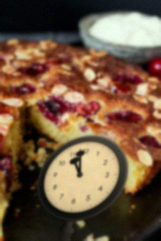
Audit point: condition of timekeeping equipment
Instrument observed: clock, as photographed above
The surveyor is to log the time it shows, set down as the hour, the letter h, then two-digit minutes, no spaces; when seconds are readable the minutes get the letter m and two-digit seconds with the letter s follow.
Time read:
10h58
